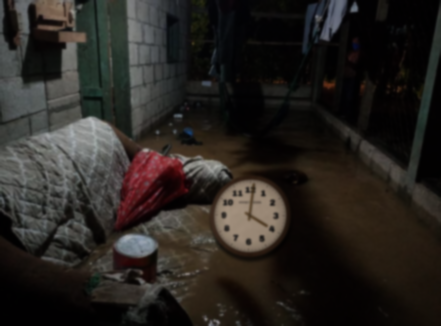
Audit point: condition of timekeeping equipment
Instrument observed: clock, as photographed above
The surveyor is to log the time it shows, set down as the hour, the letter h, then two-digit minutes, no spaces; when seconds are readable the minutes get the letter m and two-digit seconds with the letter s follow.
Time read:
4h01
